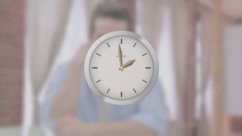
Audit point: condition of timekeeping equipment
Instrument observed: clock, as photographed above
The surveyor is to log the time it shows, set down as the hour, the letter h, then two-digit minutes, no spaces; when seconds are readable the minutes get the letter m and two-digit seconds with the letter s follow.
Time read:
1h59
